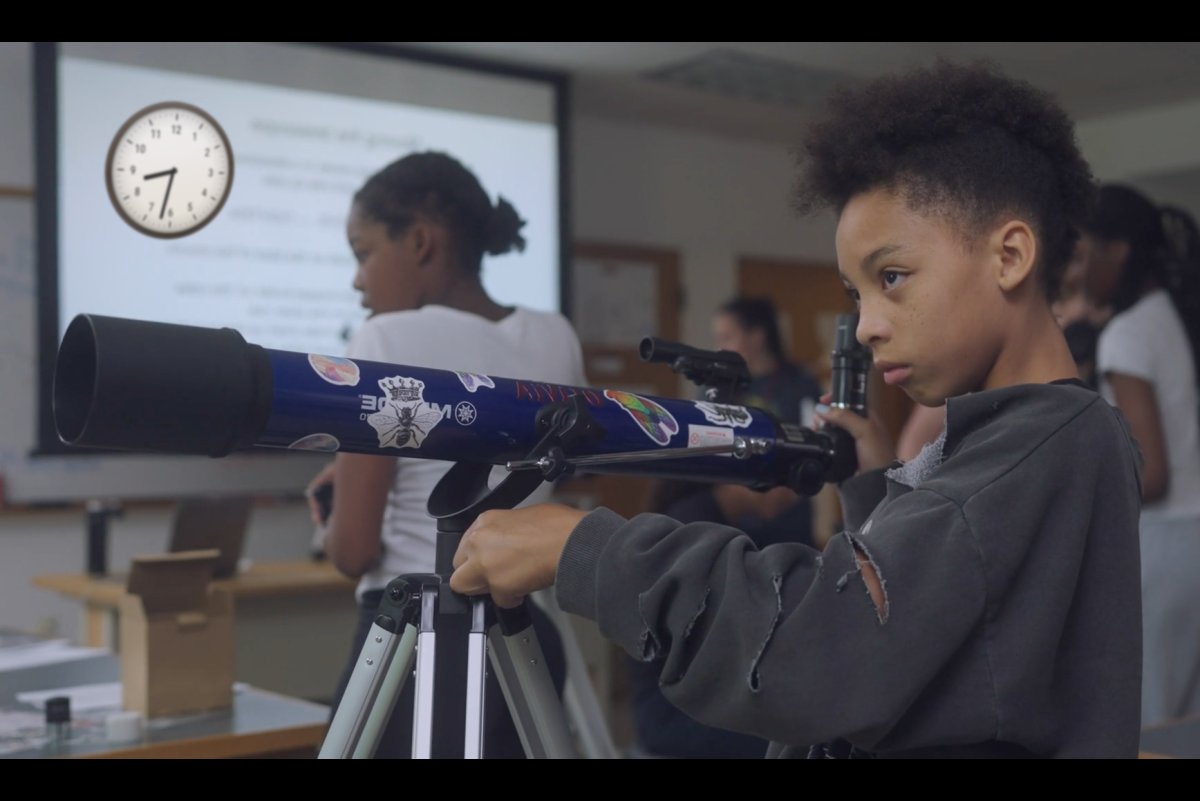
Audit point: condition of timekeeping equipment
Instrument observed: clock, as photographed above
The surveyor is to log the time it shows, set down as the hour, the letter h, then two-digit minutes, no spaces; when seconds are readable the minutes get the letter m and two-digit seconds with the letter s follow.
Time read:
8h32
